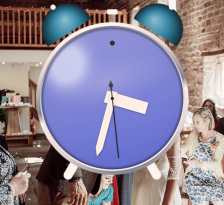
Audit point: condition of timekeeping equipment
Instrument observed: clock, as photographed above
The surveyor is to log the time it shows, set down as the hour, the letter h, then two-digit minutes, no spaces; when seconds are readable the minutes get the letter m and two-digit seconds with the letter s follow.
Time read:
3h32m29s
